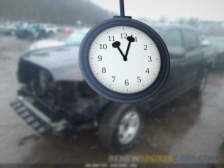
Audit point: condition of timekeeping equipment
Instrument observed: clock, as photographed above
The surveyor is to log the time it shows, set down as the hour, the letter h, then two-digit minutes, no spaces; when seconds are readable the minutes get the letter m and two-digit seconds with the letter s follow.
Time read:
11h03
